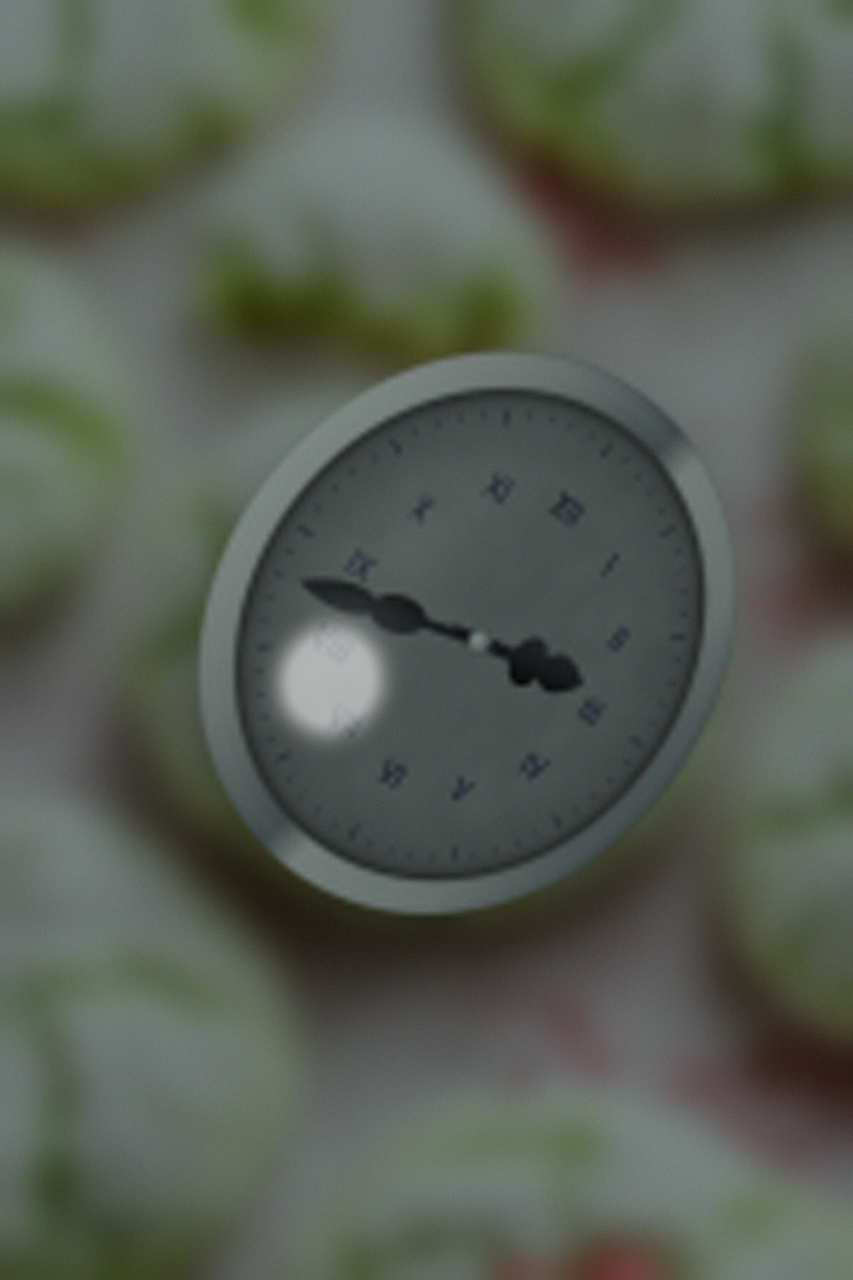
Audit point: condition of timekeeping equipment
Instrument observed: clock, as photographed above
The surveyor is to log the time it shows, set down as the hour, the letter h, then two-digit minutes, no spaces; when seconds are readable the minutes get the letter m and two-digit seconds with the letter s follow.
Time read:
2h43
